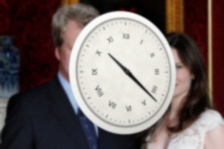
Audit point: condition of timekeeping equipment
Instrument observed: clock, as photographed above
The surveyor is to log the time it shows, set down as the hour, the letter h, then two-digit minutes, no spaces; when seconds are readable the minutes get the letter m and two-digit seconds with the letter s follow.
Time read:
10h22
